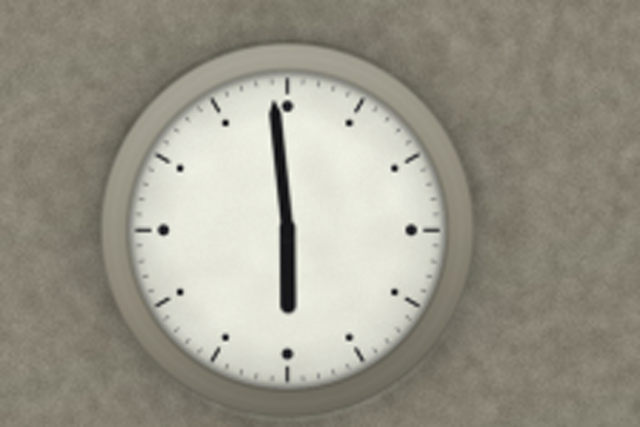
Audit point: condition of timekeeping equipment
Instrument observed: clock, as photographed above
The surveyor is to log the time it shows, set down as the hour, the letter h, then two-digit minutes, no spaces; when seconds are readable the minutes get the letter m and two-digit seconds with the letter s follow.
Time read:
5h59
